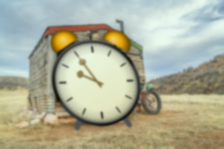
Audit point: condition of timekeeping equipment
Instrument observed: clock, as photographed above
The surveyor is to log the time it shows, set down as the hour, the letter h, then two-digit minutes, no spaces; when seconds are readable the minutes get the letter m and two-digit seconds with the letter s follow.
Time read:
9h55
